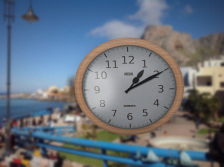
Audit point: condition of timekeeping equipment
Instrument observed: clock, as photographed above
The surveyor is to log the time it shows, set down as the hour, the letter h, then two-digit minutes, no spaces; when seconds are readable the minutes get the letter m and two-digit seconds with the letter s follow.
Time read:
1h10
